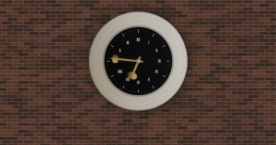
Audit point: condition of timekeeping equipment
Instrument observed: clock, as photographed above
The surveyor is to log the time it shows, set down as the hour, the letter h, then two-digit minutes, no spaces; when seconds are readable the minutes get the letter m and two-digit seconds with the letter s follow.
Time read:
6h46
